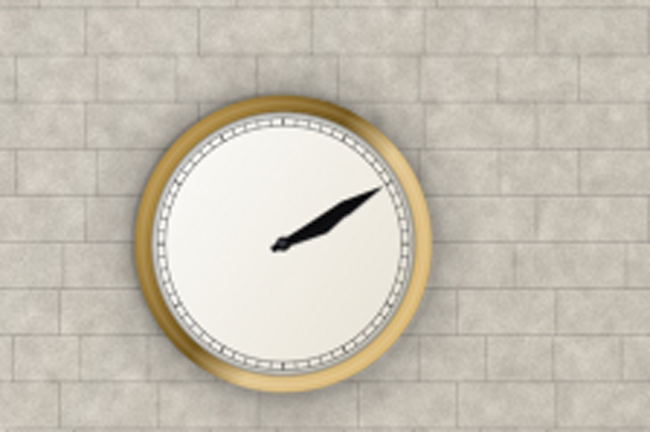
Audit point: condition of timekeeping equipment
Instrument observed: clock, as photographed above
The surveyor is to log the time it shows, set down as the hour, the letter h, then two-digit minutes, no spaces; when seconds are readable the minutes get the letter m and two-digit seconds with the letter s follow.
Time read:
2h10
